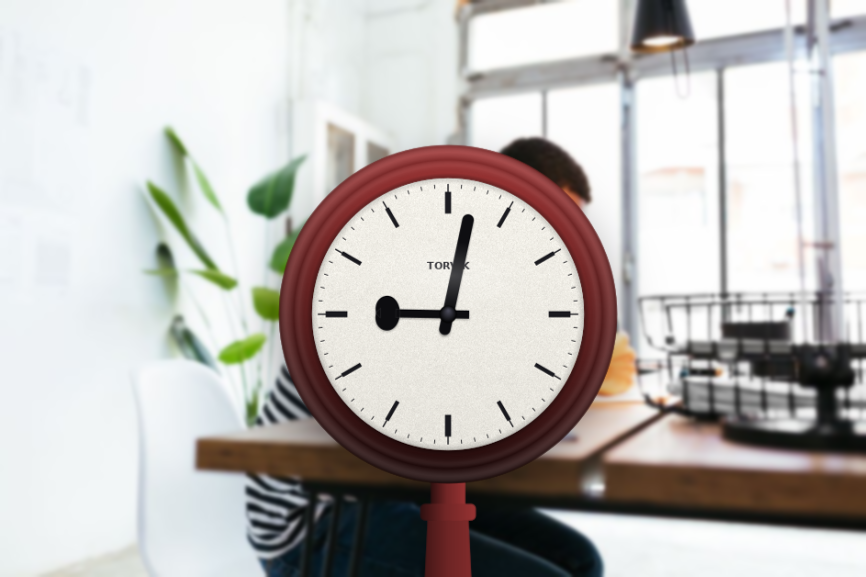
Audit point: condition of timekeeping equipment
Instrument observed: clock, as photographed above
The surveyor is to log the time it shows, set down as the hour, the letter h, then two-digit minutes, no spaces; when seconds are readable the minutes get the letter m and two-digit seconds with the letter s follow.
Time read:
9h02
